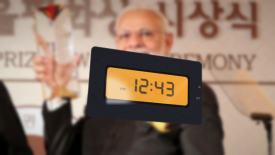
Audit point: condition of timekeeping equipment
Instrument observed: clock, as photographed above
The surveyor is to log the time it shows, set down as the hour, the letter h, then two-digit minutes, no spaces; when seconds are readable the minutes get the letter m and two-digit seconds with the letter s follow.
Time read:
12h43
